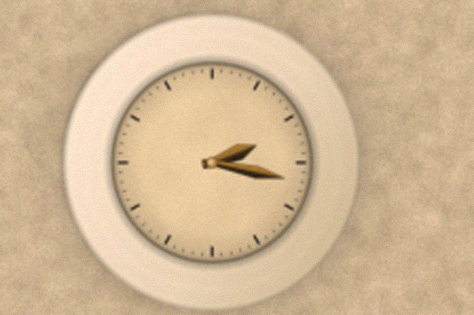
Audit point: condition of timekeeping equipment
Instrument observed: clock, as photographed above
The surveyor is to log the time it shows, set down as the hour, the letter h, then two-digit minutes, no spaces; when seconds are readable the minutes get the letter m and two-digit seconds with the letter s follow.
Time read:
2h17
